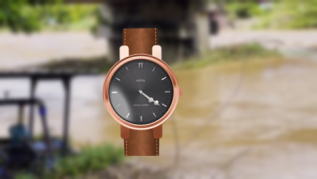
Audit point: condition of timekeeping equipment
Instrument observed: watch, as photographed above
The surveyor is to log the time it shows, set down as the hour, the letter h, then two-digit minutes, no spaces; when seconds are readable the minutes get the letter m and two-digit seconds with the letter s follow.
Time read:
4h21
